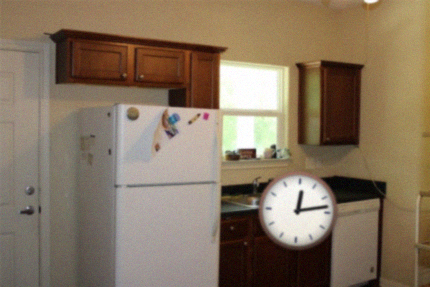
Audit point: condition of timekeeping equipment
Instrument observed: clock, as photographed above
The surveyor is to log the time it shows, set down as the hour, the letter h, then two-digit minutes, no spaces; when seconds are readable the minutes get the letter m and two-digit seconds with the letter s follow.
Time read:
12h13
